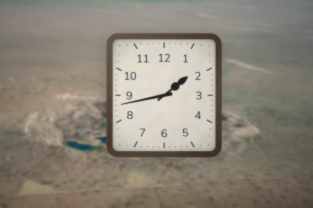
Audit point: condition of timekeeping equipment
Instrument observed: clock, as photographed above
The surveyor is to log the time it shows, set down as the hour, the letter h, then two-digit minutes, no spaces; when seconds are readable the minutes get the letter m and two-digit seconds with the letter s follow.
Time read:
1h43
